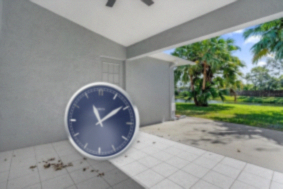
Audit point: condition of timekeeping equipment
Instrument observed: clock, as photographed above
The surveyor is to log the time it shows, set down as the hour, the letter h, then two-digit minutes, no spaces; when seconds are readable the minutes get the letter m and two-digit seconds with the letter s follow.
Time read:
11h09
